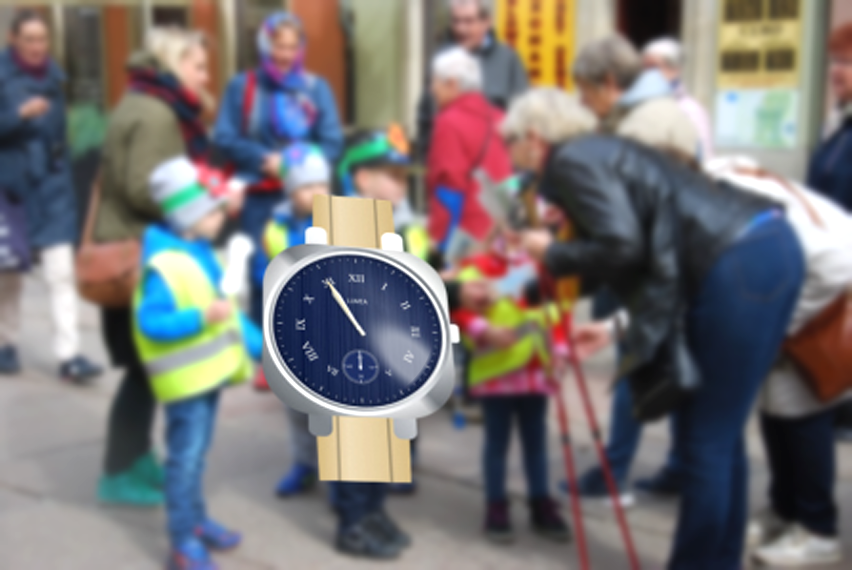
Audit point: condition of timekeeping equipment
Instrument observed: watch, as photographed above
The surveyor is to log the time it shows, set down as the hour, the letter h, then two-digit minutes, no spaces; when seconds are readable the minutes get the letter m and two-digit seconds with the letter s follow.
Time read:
10h55
